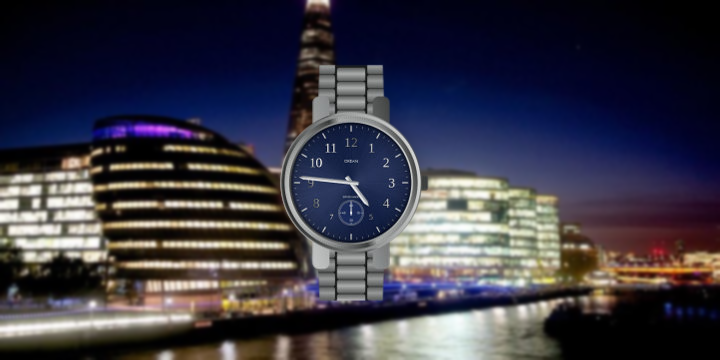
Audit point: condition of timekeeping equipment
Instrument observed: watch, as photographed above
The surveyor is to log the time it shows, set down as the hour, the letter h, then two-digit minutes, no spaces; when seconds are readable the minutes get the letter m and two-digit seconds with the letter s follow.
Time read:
4h46
